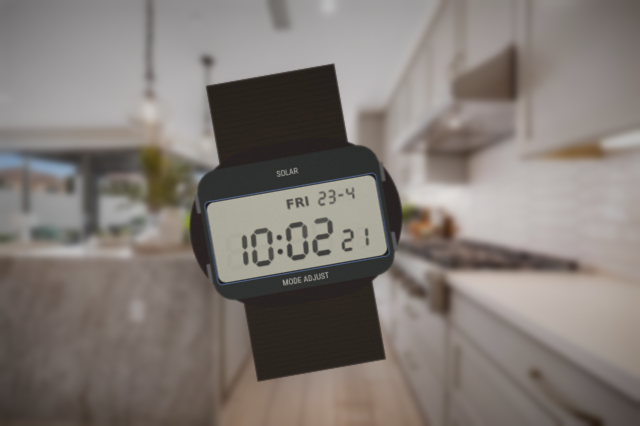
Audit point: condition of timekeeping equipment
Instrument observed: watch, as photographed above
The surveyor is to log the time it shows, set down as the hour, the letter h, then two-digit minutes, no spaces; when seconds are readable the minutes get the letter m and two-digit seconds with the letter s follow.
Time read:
10h02m21s
